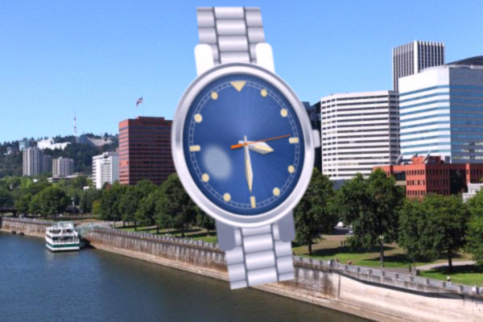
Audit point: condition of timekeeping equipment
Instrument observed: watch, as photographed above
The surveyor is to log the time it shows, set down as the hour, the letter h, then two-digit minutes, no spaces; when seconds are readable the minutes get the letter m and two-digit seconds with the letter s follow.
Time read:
3h30m14s
